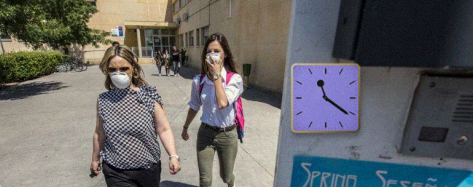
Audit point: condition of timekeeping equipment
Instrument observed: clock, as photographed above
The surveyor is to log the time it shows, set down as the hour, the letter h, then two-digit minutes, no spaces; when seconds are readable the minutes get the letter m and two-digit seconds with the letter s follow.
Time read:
11h21
